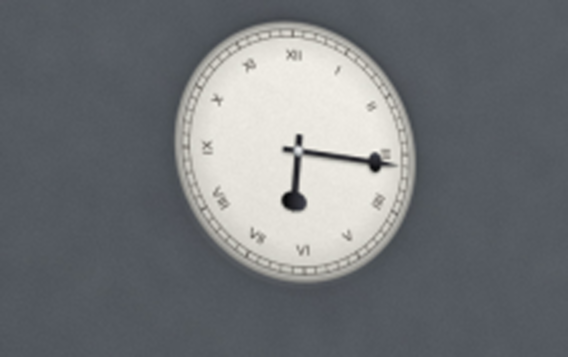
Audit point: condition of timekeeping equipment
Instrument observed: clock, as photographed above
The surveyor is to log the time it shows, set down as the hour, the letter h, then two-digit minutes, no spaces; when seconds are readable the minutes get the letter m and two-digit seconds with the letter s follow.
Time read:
6h16
